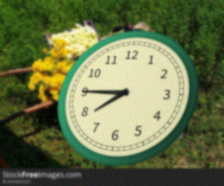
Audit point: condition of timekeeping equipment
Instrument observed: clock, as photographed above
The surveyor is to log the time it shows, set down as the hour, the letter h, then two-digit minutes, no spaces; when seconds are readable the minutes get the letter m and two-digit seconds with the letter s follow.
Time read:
7h45
